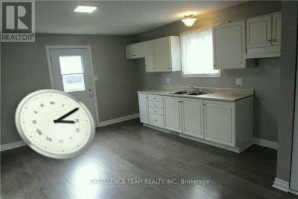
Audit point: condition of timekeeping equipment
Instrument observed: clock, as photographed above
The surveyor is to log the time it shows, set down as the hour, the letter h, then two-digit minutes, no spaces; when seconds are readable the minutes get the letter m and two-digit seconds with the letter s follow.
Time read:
3h10
